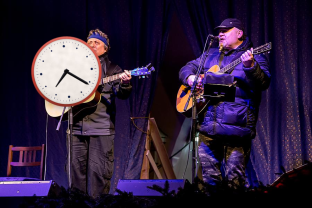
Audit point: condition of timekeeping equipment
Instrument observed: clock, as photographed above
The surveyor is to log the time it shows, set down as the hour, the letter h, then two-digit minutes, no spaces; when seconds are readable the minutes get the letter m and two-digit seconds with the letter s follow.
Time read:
7h21
